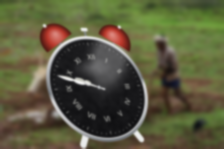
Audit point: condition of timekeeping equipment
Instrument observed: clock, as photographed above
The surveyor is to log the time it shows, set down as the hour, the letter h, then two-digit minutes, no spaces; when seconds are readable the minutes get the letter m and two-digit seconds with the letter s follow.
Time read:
9h48
